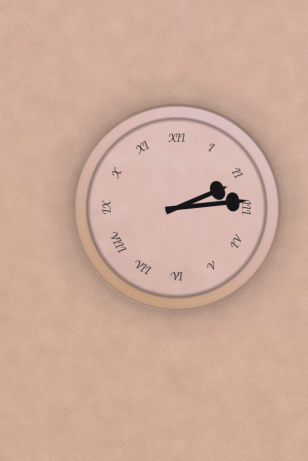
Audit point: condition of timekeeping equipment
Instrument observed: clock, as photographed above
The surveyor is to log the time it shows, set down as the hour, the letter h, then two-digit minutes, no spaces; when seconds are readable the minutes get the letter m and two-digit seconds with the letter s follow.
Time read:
2h14
